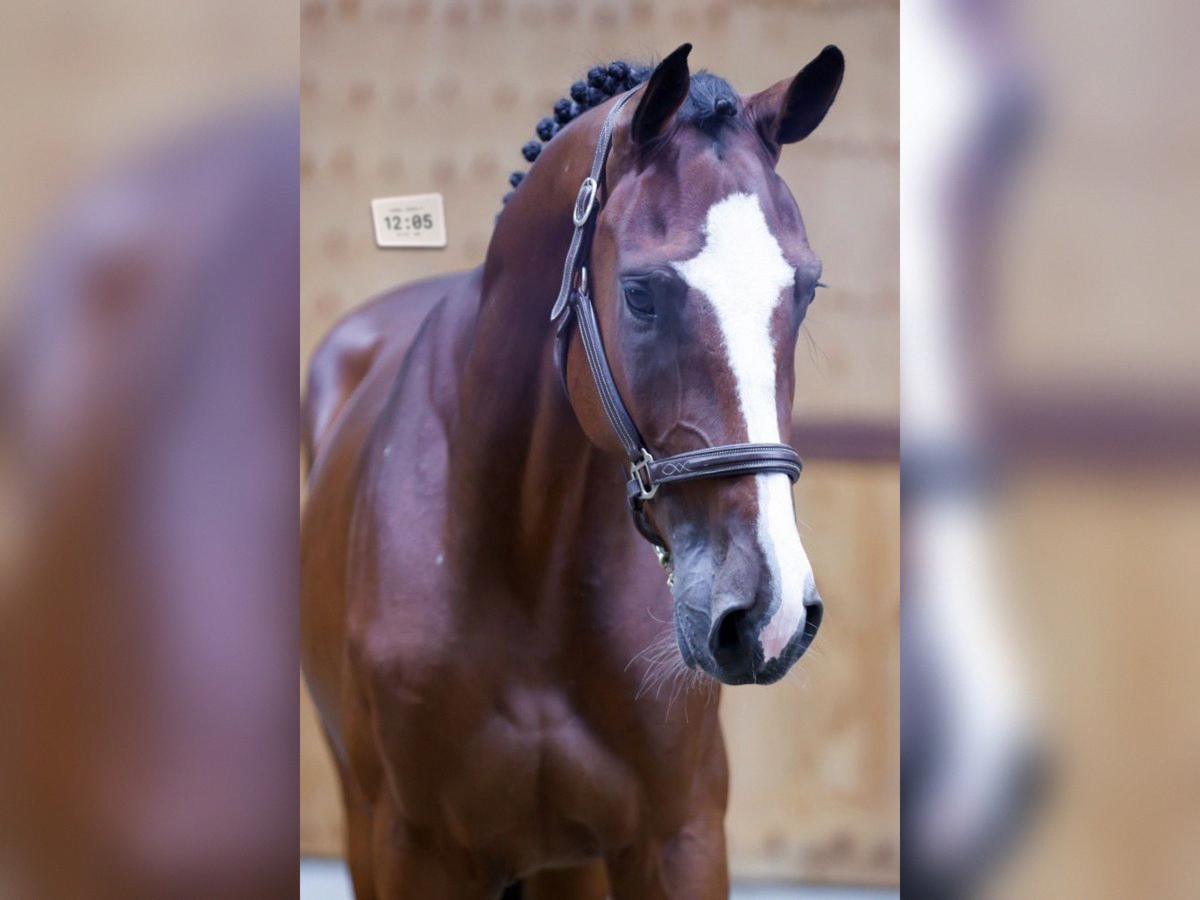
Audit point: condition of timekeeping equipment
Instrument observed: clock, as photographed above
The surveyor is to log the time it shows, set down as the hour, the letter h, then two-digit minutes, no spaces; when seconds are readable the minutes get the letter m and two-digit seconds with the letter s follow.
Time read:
12h05
